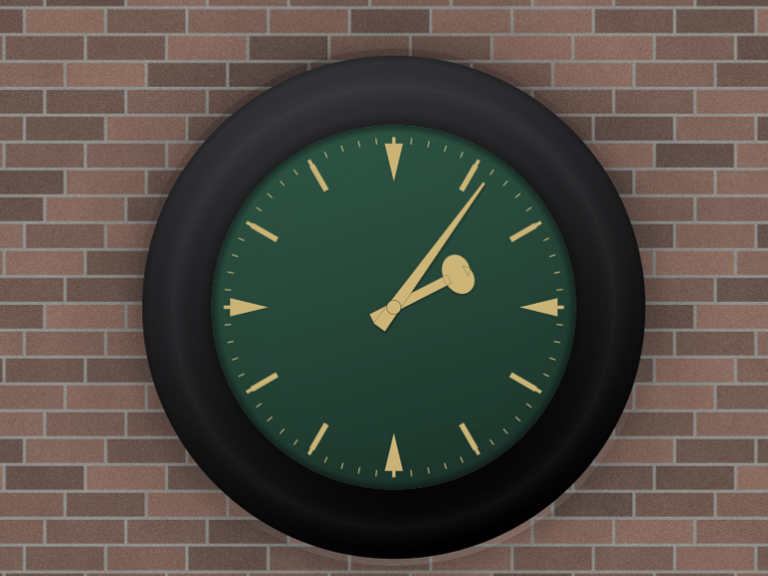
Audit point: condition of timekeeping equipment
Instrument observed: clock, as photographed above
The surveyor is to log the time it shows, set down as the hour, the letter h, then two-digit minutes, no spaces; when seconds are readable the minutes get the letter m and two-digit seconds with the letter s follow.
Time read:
2h06
